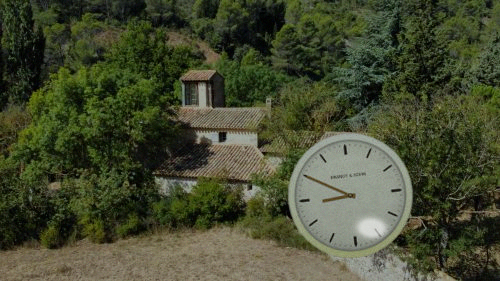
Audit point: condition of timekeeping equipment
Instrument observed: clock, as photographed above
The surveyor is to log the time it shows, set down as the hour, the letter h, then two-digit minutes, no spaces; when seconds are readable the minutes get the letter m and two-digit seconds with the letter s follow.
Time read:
8h50
